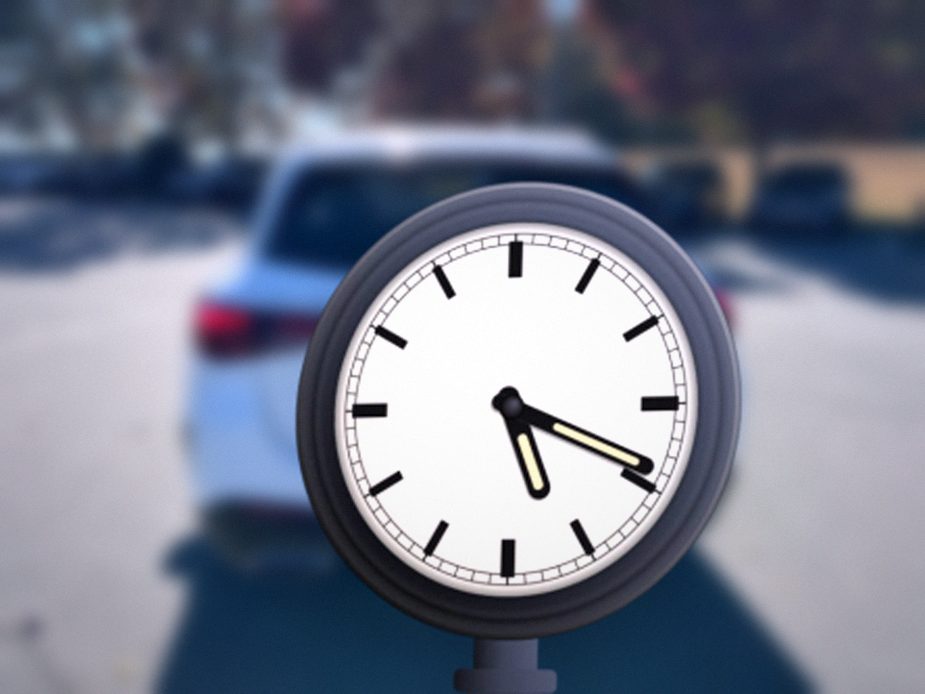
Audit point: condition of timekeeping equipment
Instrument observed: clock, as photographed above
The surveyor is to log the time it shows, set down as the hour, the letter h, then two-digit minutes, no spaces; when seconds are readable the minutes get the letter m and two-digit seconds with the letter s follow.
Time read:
5h19
